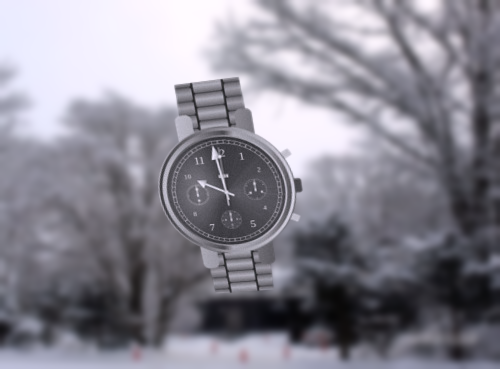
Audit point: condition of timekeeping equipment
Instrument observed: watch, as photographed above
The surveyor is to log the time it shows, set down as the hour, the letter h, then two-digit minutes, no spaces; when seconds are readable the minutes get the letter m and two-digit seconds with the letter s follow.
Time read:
9h59
